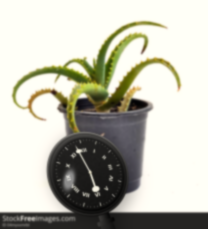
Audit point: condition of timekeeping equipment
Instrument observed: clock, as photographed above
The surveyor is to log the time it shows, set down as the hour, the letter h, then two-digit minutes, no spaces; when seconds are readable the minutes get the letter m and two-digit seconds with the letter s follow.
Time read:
5h58
